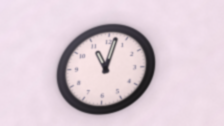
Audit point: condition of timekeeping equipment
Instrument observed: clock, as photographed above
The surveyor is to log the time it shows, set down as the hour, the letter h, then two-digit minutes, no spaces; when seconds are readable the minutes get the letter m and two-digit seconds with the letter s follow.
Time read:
11h02
